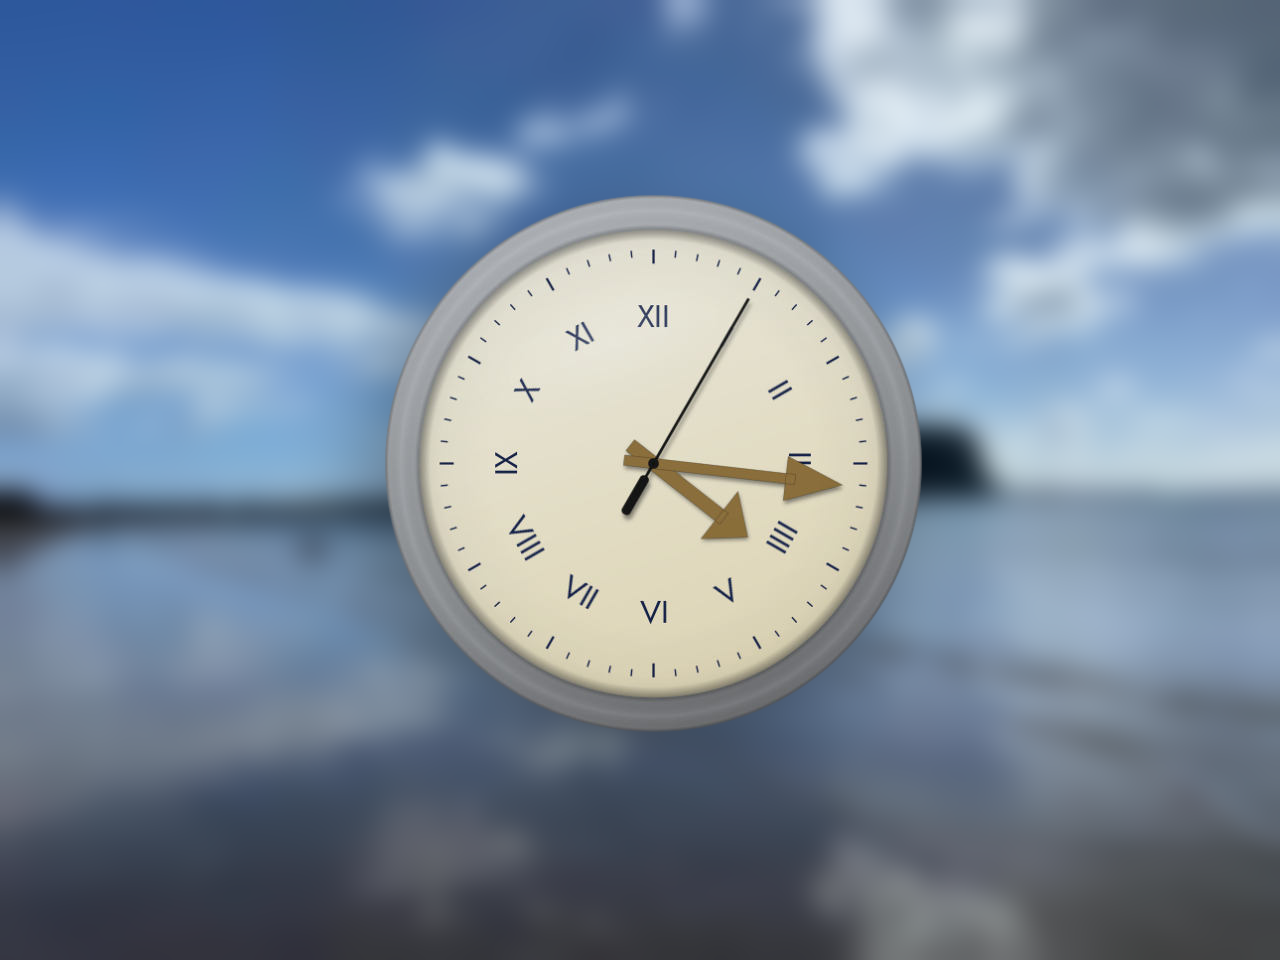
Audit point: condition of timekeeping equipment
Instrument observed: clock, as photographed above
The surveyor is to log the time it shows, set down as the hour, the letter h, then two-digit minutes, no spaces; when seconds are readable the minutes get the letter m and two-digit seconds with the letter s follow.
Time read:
4h16m05s
